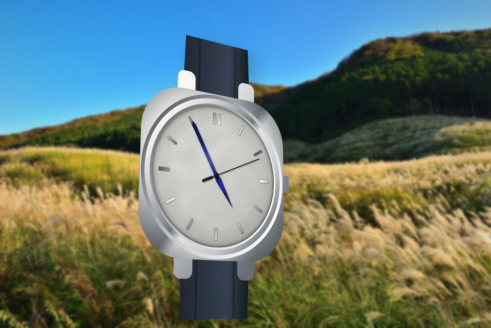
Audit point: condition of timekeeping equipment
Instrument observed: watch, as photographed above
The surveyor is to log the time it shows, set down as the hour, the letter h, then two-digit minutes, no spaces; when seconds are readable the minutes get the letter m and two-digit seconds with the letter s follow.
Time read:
4h55m11s
